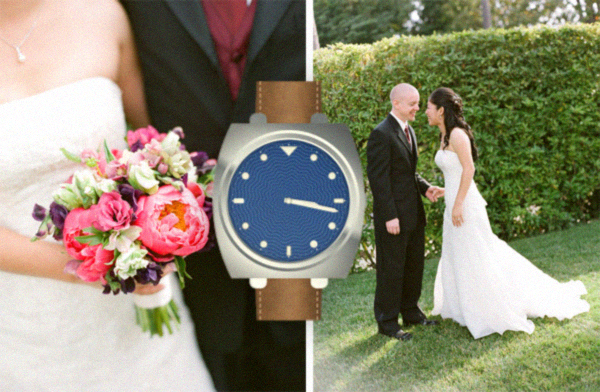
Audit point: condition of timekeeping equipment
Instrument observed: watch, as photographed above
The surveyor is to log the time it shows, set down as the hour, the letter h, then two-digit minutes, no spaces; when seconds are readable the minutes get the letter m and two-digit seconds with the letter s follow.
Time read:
3h17
